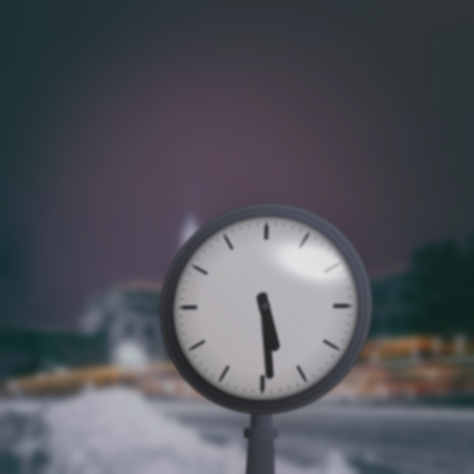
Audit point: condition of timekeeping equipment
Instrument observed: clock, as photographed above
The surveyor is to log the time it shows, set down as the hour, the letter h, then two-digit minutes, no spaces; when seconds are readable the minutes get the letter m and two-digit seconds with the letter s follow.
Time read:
5h29
